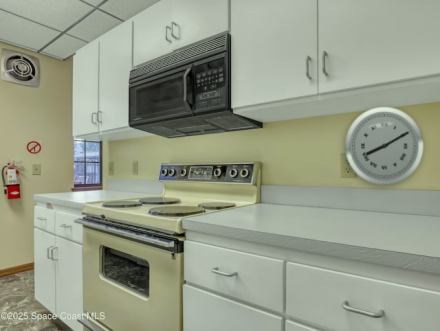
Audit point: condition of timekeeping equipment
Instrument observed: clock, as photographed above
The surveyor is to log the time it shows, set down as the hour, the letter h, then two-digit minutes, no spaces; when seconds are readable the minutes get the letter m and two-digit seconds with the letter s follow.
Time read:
8h10
